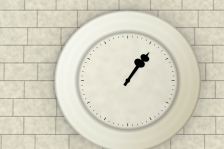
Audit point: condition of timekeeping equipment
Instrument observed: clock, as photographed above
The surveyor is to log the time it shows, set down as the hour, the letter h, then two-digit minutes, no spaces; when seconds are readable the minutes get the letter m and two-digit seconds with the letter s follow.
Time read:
1h06
